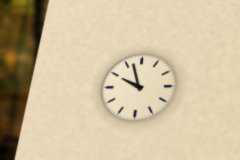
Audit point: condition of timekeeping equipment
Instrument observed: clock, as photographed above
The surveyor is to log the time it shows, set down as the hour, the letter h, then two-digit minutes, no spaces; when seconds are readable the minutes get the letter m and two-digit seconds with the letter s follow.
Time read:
9h57
